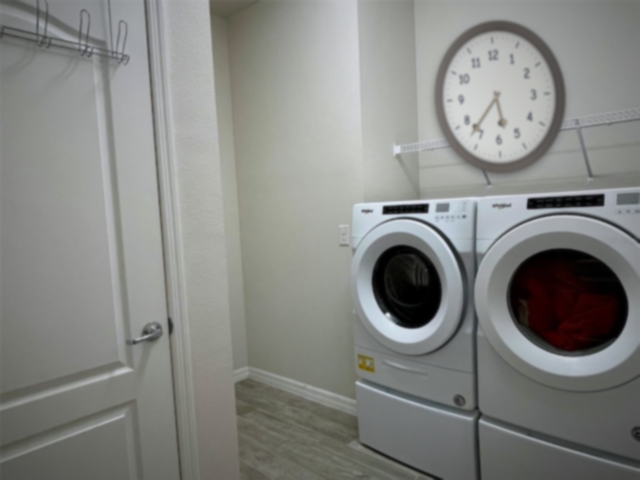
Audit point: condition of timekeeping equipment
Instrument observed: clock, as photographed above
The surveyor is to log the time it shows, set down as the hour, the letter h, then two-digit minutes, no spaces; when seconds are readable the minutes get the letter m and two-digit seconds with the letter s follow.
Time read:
5h37
